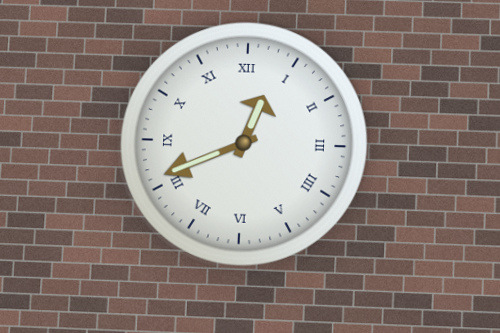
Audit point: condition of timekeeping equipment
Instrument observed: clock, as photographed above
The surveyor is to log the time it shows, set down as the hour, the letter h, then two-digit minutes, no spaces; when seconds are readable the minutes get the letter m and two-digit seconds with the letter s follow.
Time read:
12h41
